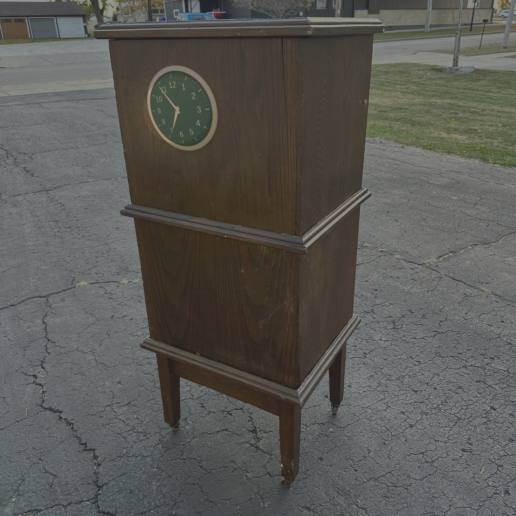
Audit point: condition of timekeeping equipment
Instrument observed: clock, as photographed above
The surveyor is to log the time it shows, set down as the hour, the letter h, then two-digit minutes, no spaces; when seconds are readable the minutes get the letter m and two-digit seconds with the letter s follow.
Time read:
6h54
